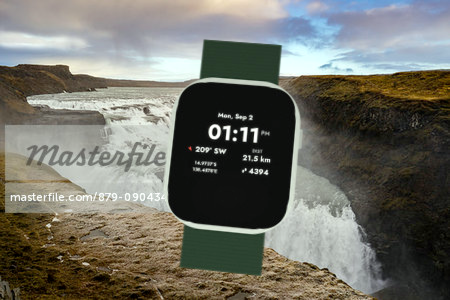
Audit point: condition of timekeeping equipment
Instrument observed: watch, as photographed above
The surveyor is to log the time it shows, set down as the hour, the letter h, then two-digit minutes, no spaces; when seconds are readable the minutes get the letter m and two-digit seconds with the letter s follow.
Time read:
1h11
